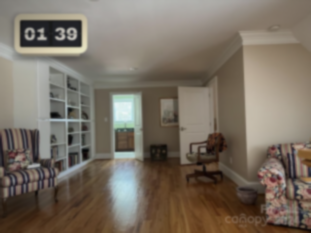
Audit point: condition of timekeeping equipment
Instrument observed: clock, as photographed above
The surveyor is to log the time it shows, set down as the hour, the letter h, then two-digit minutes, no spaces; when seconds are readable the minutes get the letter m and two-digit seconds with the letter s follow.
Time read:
1h39
